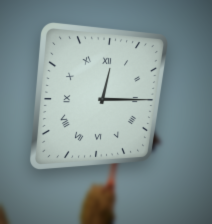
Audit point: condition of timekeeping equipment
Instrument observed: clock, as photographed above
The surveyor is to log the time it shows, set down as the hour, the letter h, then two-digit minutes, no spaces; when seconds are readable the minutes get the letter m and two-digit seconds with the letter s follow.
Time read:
12h15
